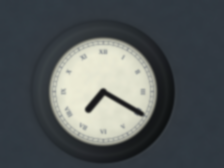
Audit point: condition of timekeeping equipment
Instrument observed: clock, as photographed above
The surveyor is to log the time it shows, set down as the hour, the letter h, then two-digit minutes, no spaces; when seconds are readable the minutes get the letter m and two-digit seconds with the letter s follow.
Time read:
7h20
